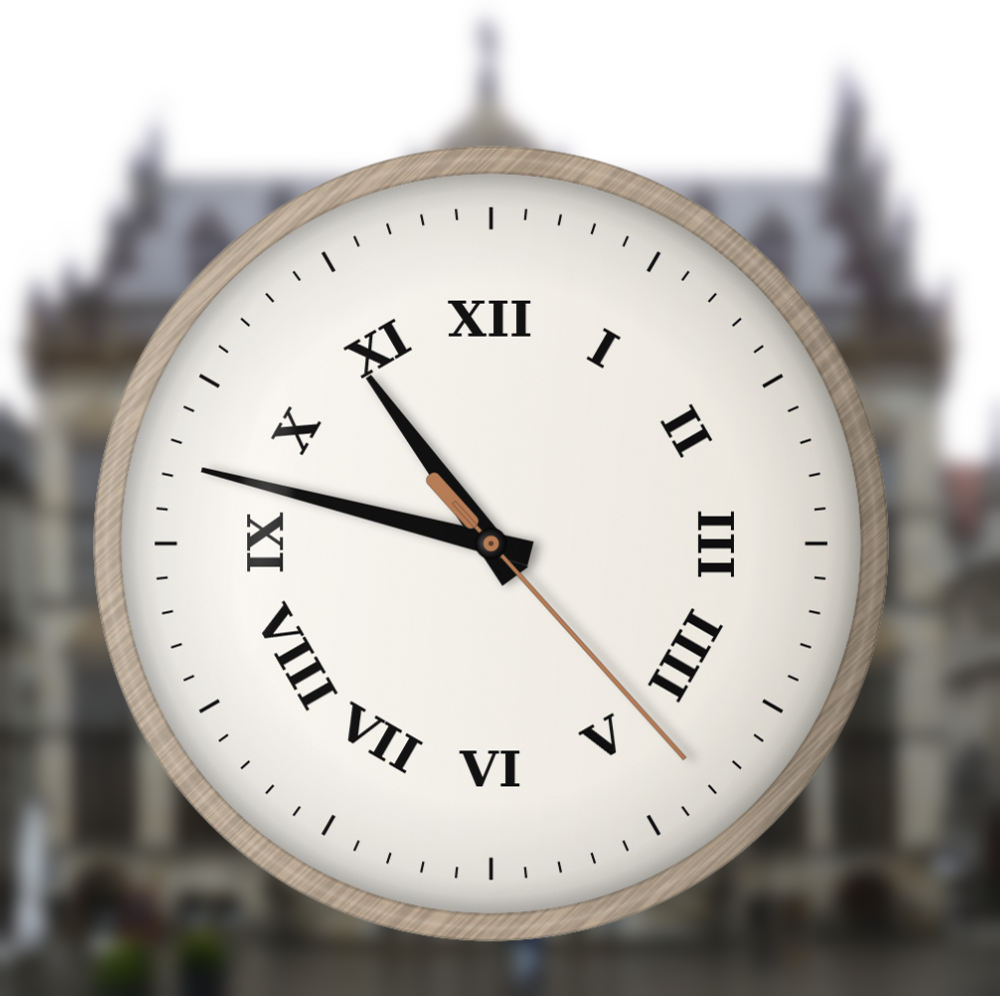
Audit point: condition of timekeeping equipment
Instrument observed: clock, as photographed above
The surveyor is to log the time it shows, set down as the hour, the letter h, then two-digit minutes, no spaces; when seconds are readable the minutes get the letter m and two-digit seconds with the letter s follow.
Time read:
10h47m23s
